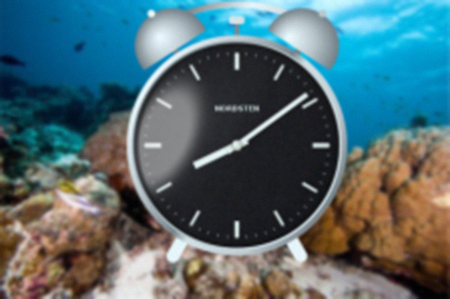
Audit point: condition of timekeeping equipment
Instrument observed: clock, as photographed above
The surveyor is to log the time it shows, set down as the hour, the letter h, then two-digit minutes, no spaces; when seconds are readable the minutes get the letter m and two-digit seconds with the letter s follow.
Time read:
8h09
